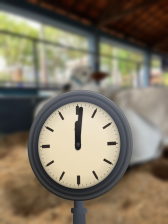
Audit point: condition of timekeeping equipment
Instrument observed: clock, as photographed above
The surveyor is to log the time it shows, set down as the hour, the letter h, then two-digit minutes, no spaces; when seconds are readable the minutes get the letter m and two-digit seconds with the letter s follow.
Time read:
12h01
